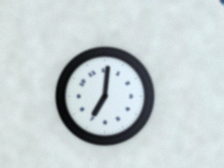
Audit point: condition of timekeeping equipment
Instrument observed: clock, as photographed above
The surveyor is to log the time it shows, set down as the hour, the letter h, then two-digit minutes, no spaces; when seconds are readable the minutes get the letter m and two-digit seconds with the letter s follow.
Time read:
7h01
